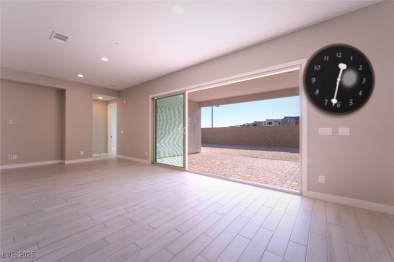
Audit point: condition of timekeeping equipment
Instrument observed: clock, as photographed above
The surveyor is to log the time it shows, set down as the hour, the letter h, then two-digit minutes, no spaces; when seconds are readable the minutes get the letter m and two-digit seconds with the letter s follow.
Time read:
12h32
